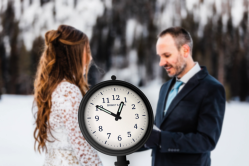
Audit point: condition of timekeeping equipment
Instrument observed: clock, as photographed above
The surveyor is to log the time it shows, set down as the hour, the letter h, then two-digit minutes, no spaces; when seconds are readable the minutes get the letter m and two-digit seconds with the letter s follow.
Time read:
12h50
